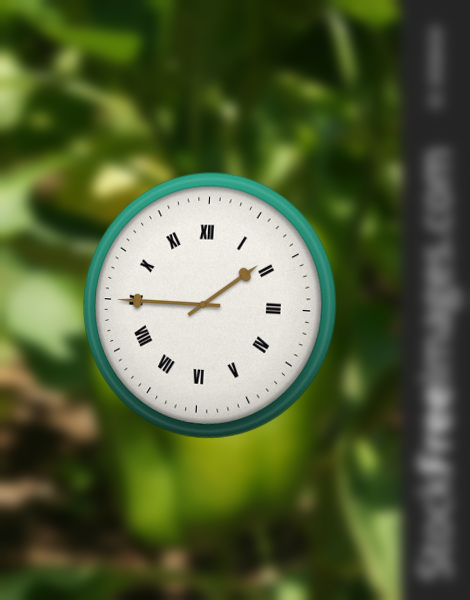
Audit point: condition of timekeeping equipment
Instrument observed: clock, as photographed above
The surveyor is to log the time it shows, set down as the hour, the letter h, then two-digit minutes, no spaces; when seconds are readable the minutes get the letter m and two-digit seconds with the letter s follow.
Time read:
1h45
